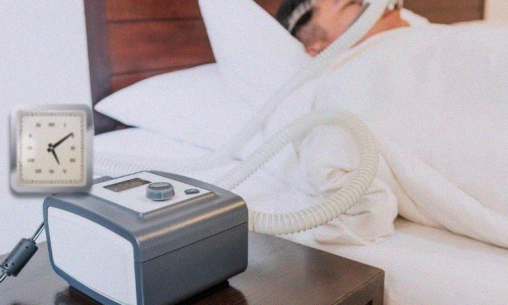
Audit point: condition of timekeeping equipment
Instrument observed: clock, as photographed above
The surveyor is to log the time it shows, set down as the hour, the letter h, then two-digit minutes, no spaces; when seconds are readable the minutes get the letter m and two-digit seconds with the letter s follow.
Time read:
5h09
